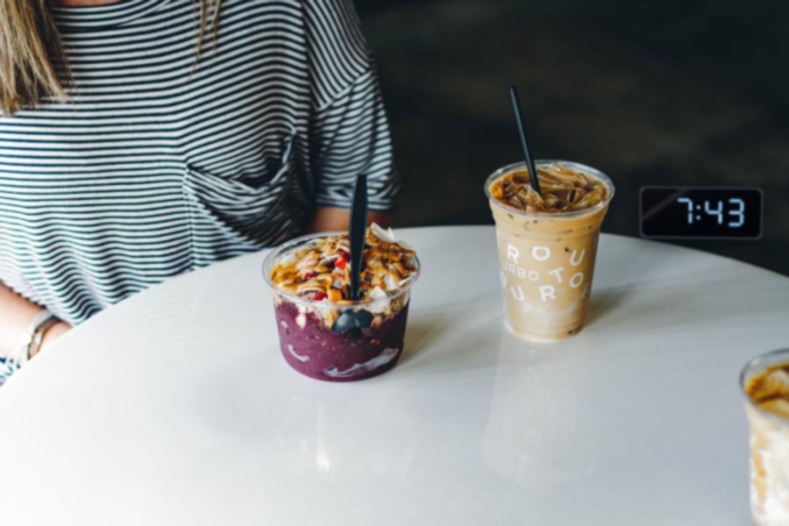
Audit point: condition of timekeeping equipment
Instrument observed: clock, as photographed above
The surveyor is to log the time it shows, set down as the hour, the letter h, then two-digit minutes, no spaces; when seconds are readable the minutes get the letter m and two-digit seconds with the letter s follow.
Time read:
7h43
